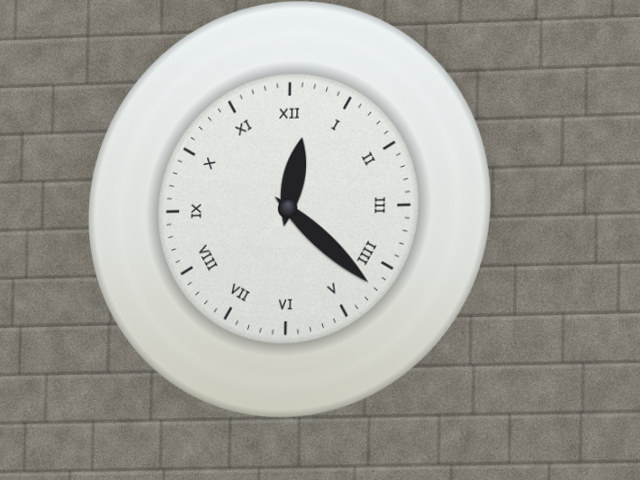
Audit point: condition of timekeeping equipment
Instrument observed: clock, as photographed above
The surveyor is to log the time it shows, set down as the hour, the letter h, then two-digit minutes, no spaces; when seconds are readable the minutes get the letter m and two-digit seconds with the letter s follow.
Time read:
12h22
